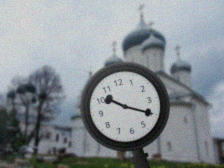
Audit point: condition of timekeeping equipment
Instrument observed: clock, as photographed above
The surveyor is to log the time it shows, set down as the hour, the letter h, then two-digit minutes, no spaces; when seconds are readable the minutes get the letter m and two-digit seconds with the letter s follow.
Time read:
10h20
